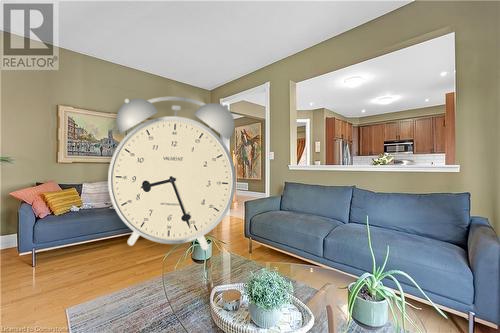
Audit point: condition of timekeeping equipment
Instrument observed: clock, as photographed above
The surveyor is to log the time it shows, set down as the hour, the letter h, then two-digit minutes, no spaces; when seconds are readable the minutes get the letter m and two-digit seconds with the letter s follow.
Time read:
8h26
